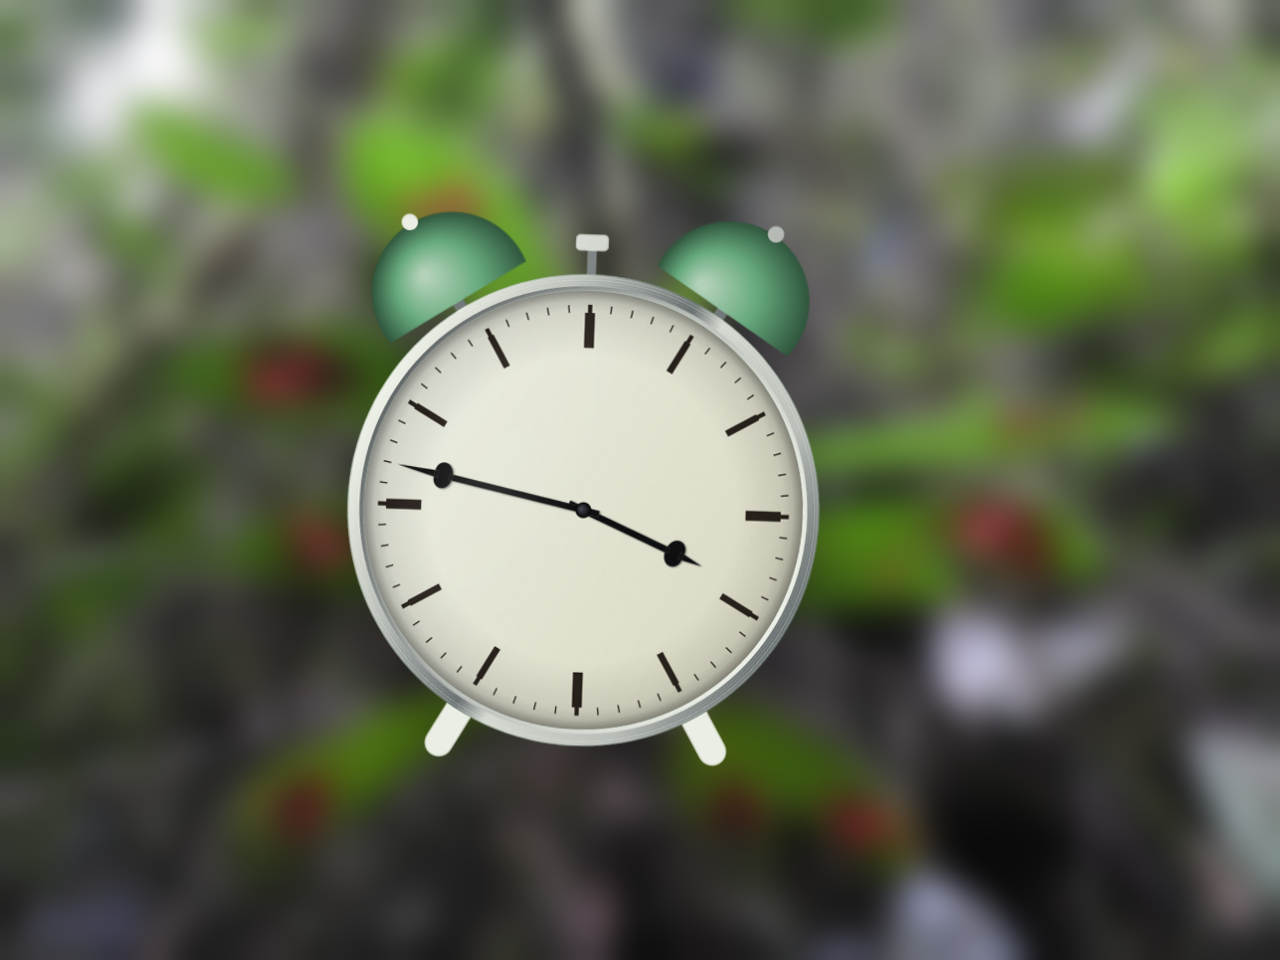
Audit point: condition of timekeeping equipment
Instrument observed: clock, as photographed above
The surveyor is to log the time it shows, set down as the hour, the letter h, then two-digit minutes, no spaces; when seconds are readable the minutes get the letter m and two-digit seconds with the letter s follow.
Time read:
3h47
